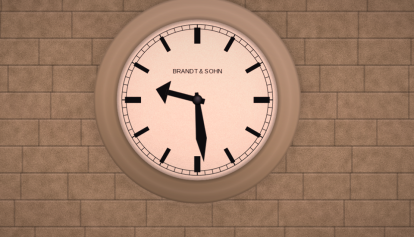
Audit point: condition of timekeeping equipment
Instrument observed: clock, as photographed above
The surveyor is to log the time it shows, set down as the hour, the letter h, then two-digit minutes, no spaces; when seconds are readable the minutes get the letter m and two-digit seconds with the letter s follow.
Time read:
9h29
